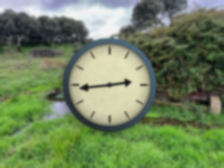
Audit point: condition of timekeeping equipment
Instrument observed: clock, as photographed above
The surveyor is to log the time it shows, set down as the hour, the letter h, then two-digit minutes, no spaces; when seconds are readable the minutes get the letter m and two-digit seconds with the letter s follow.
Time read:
2h44
